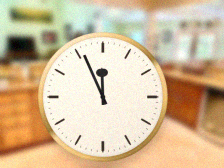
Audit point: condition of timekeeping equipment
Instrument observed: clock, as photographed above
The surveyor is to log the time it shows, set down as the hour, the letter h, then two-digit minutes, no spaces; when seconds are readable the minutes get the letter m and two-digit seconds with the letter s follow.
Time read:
11h56
